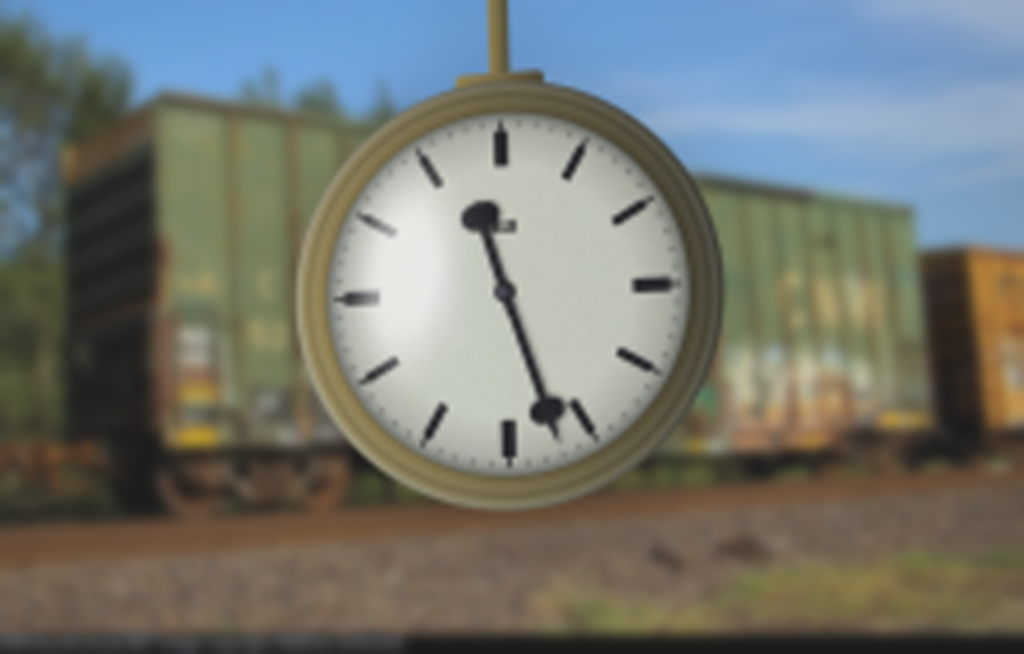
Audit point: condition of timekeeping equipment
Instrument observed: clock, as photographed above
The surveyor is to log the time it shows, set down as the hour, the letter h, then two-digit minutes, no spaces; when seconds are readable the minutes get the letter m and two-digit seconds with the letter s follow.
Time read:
11h27
